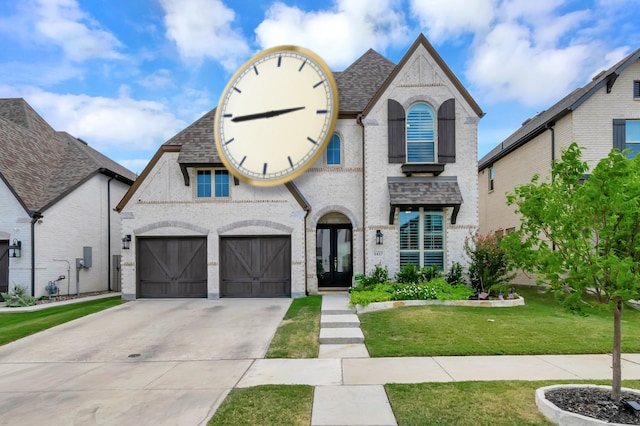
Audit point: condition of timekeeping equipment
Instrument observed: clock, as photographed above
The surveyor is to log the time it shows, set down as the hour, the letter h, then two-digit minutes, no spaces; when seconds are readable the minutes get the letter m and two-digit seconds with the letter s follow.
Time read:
2h44
